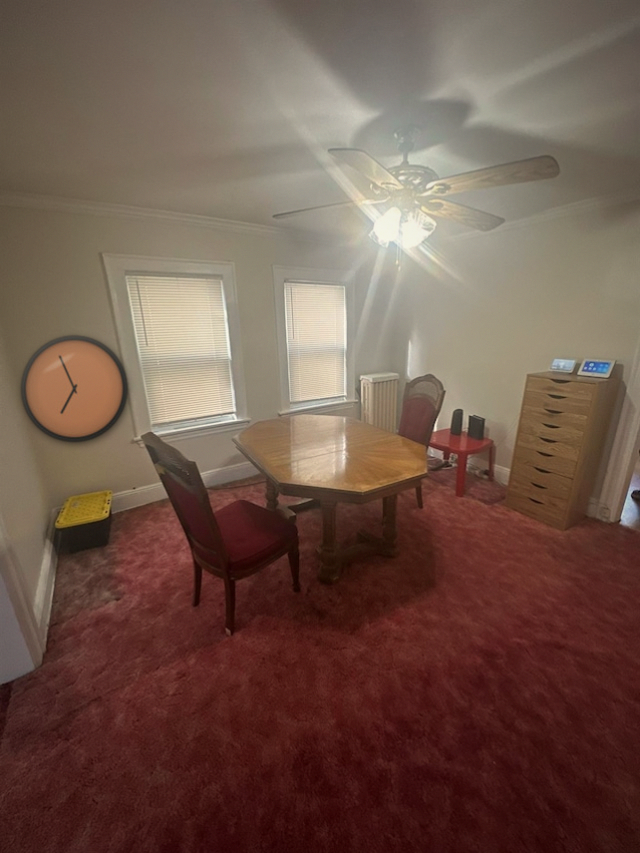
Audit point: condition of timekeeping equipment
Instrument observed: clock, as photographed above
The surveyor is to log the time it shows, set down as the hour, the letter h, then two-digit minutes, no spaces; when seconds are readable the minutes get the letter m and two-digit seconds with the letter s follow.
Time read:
6h56
